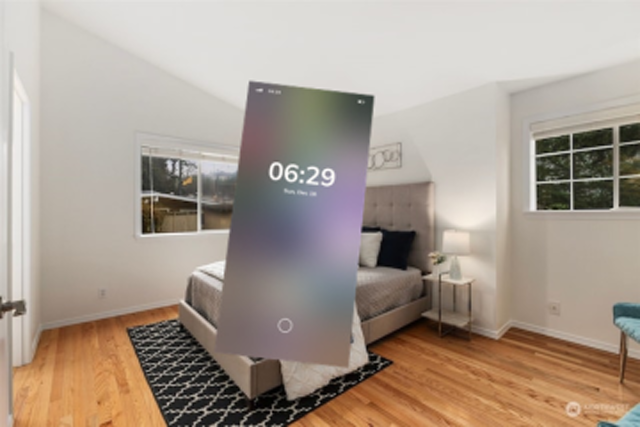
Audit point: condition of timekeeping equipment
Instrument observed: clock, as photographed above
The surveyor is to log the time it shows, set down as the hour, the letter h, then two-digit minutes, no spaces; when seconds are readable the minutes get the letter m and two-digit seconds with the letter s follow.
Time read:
6h29
